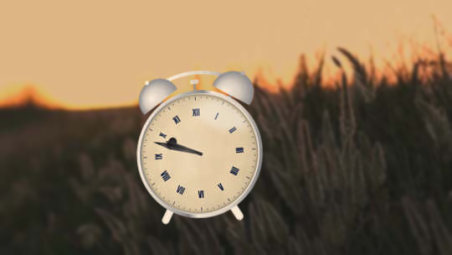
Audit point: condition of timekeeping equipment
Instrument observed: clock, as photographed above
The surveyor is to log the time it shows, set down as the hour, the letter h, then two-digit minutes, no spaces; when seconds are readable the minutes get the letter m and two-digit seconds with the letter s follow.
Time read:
9h48
